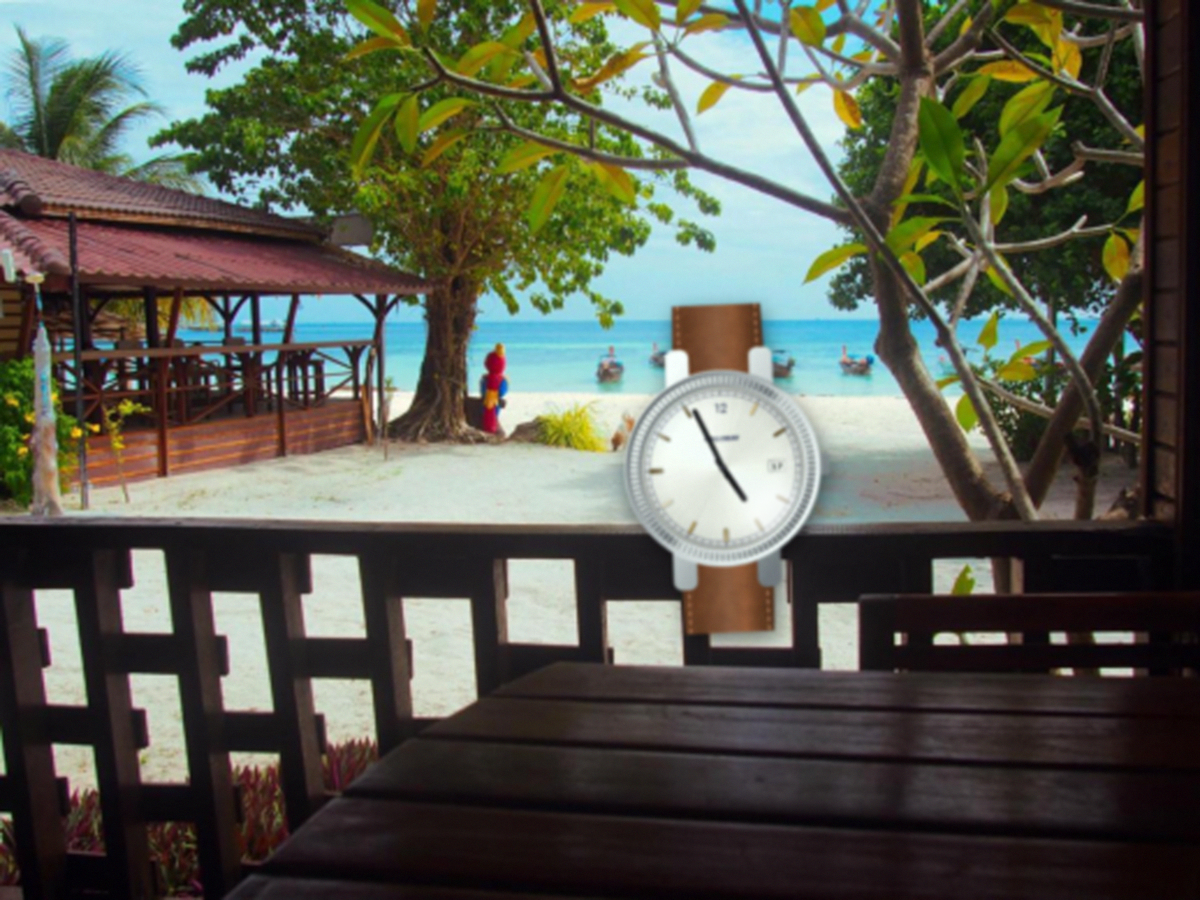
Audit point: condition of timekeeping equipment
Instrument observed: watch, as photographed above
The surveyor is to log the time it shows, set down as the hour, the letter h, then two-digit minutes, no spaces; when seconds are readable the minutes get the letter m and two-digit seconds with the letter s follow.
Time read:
4h56
